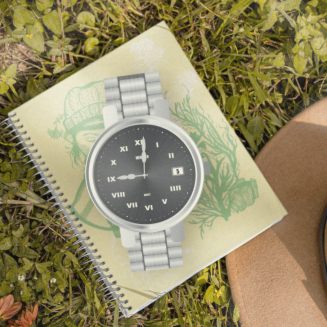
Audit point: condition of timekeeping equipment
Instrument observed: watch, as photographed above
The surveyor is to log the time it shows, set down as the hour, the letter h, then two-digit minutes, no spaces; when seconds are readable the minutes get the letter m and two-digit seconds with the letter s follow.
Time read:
9h01
